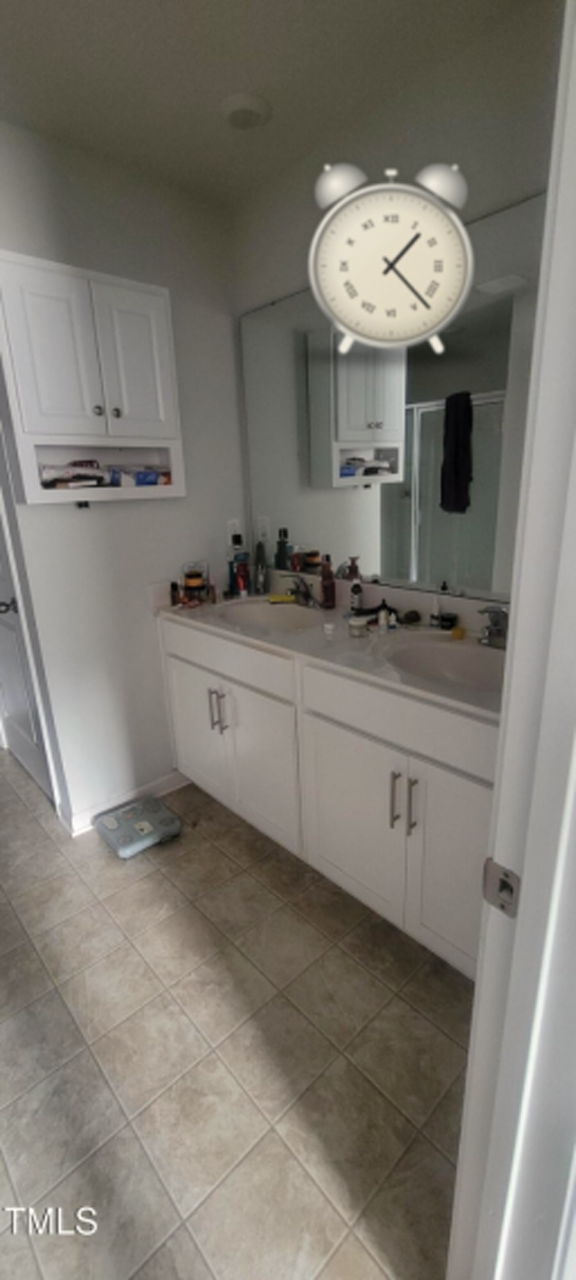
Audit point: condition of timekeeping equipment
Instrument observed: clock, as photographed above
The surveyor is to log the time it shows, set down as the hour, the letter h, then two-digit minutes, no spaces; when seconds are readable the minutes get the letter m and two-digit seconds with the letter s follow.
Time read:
1h23
